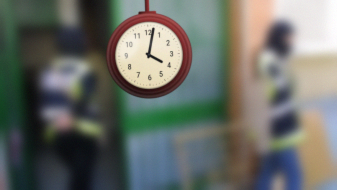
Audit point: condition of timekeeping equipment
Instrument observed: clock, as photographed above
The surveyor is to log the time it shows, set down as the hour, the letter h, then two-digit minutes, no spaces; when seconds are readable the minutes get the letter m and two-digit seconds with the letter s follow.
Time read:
4h02
